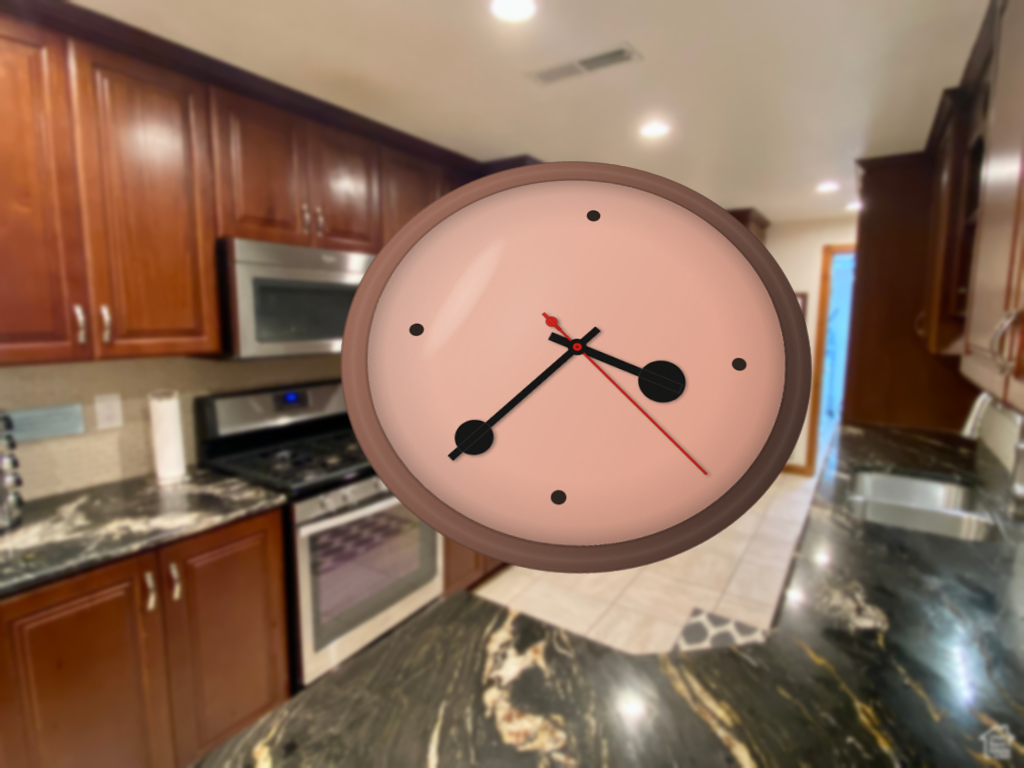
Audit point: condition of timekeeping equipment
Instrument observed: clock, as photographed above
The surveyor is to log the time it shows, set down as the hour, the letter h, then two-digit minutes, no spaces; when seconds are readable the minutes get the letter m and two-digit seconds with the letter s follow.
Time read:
3h36m22s
